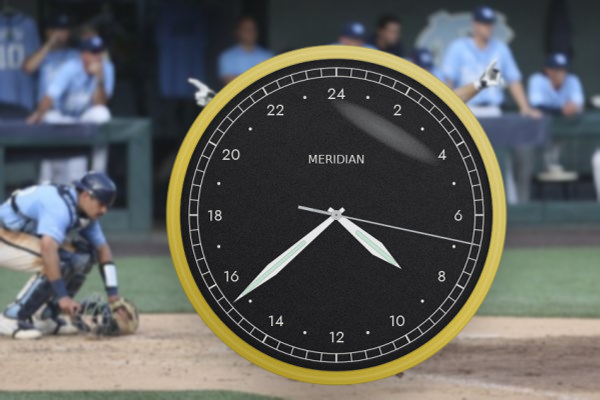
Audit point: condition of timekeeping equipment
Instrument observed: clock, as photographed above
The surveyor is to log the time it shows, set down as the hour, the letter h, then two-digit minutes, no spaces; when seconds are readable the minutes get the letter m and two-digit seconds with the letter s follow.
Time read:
8h38m17s
